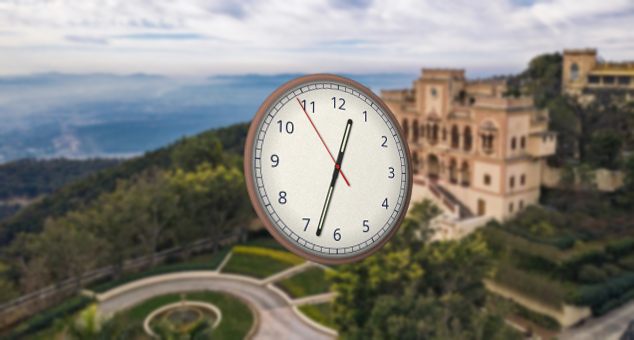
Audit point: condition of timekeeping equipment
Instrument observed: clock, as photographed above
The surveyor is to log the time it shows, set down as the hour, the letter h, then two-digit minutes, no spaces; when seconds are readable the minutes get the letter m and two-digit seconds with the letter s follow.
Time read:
12h32m54s
